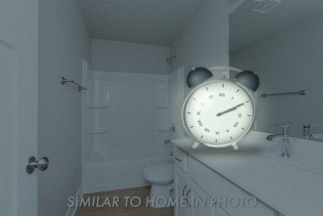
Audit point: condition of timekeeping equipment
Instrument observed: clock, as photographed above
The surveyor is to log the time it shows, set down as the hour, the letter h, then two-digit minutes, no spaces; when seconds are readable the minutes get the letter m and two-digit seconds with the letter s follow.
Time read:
2h10
